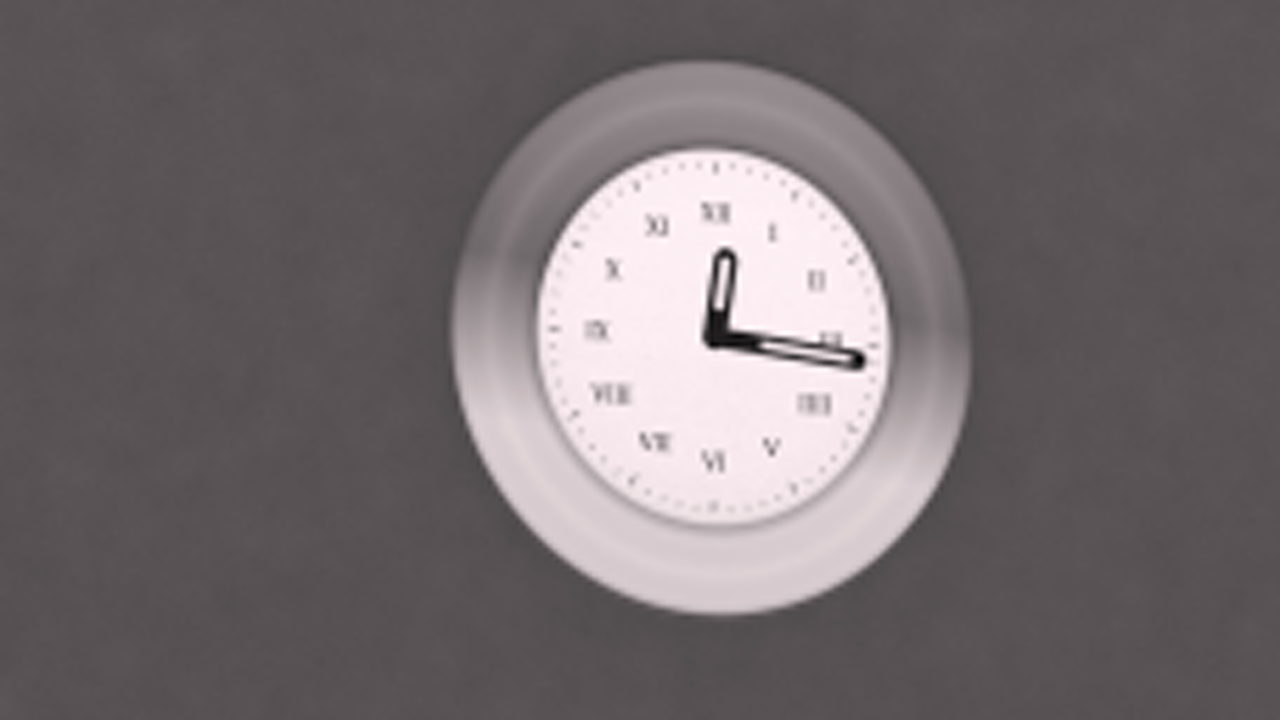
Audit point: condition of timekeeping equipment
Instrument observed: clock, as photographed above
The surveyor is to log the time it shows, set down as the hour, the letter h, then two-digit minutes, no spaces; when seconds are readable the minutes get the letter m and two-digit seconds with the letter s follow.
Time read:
12h16
